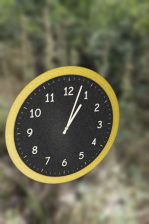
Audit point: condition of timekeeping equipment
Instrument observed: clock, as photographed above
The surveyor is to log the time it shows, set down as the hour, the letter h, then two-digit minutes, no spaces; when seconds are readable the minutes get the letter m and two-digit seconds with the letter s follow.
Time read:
1h03
